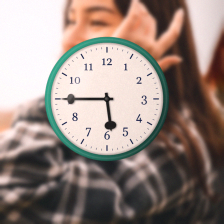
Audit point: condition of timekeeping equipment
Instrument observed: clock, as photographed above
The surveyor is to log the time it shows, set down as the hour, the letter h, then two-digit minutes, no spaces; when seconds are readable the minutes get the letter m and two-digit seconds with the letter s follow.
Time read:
5h45
